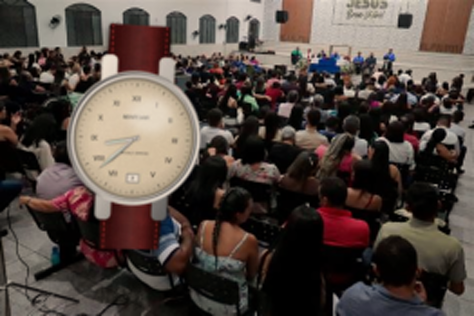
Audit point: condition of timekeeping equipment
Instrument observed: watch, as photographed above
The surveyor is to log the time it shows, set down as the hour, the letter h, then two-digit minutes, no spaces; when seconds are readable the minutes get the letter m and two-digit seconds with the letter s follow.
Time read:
8h38
